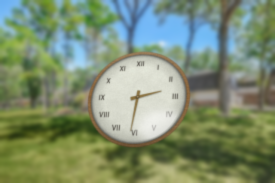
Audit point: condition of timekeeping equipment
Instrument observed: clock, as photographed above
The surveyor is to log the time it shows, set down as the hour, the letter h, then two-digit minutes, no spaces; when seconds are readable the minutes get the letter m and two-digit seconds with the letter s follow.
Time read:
2h31
